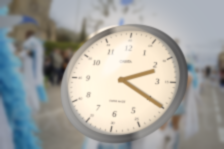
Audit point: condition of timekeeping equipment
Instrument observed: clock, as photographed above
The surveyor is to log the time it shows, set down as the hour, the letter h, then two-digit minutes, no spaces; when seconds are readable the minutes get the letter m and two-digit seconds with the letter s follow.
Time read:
2h20
